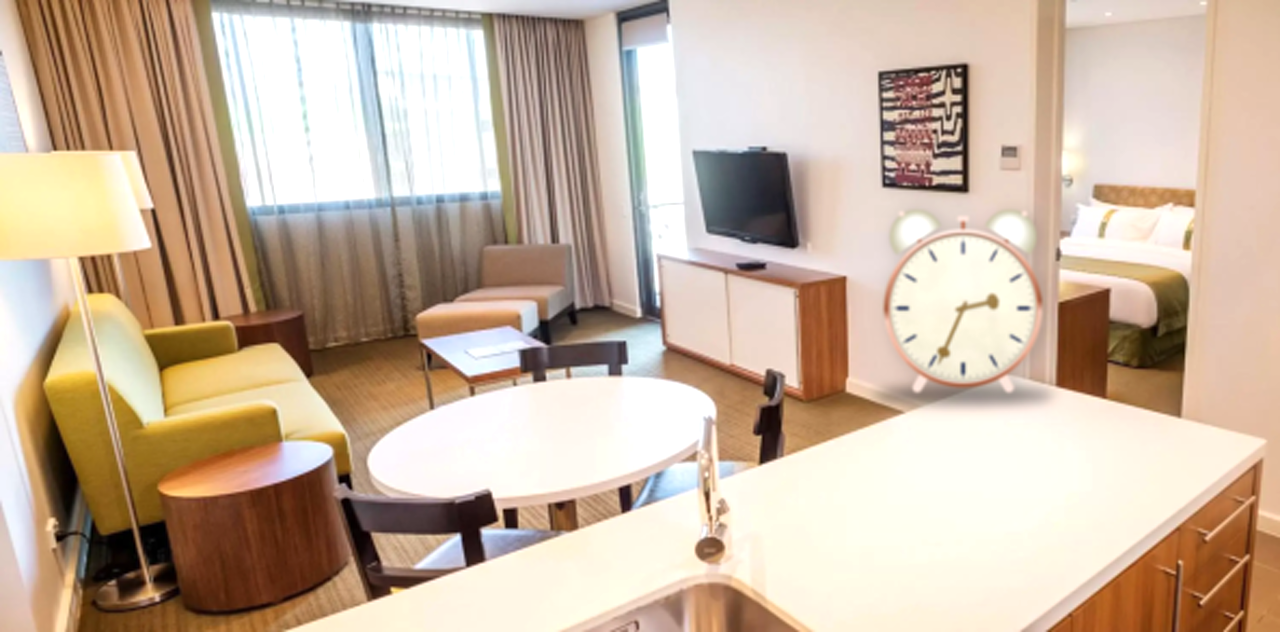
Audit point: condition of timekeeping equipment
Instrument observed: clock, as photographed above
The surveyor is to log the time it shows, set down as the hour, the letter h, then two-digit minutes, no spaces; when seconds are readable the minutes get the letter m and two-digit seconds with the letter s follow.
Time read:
2h34
